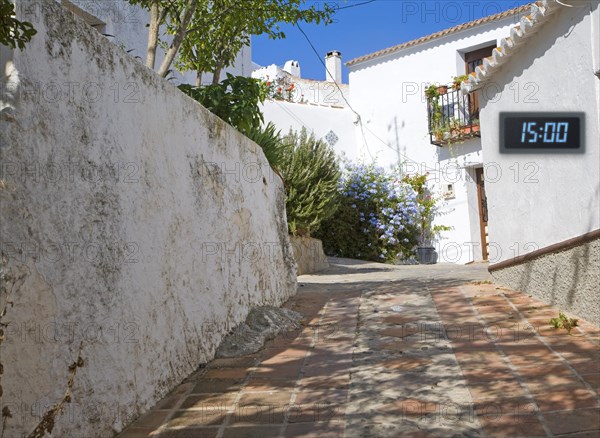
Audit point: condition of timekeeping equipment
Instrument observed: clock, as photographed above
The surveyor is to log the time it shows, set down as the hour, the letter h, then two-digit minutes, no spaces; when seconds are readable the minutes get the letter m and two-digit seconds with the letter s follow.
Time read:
15h00
